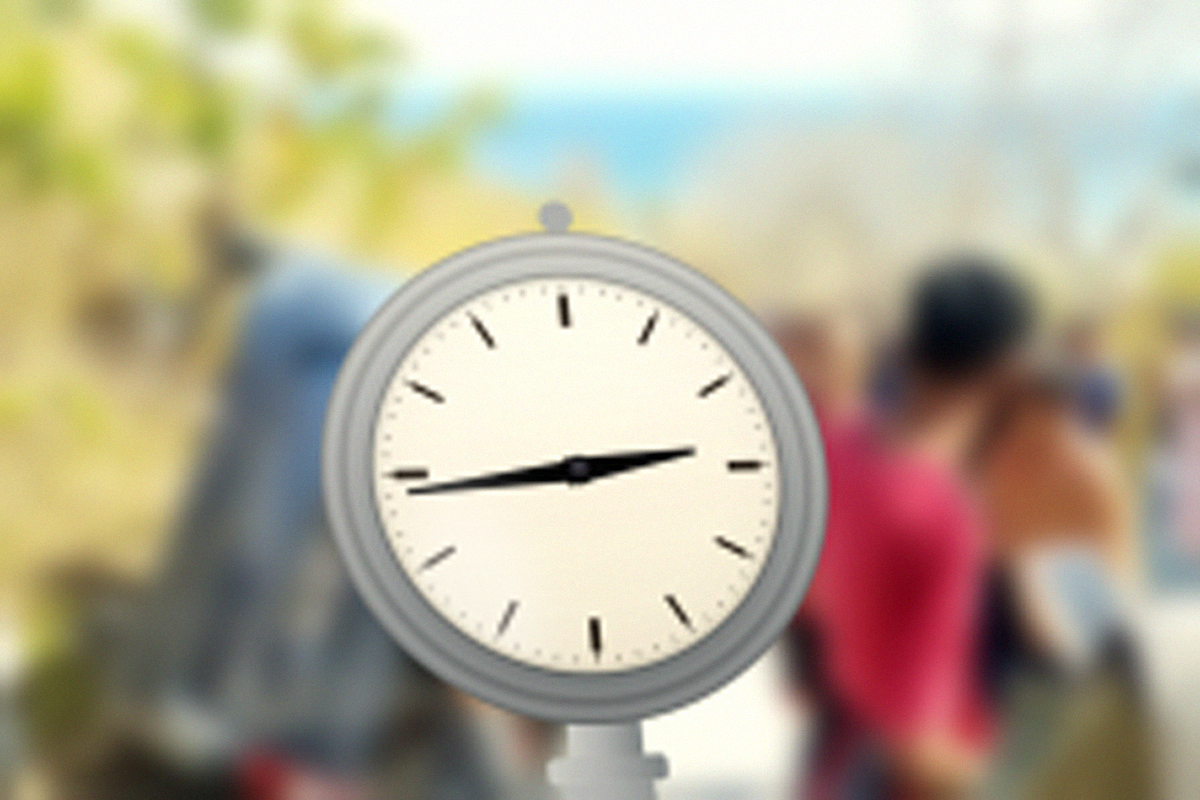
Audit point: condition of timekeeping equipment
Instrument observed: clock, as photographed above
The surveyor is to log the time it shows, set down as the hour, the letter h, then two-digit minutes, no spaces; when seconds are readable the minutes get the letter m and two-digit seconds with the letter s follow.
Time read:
2h44
